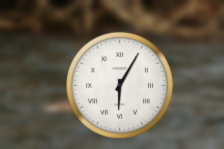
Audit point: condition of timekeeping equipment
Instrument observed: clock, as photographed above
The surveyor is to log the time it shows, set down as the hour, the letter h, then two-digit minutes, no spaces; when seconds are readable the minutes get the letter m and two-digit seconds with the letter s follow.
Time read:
6h05
